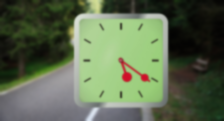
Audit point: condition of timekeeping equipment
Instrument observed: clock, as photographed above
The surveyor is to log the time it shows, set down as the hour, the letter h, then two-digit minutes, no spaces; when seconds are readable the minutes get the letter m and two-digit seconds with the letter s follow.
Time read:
5h21
